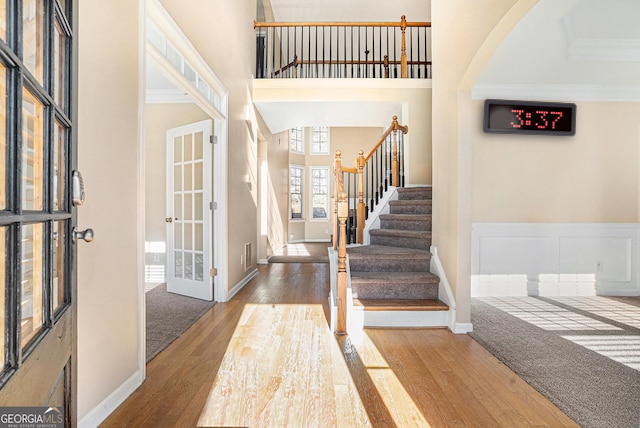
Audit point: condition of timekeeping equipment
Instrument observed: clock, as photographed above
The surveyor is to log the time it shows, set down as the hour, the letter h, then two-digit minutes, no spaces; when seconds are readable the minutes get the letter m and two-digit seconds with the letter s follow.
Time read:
3h37
